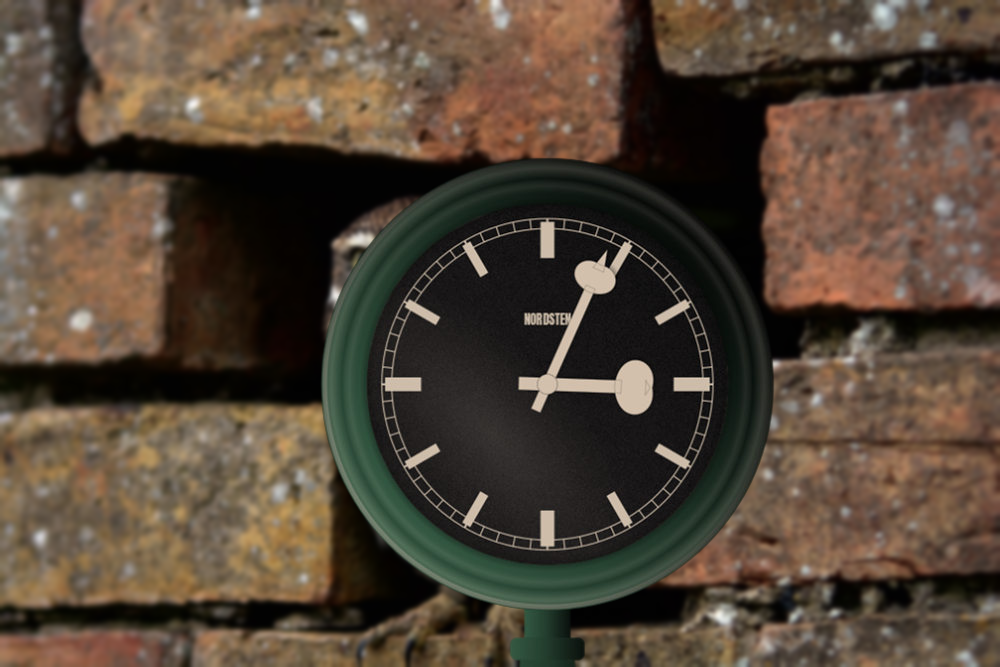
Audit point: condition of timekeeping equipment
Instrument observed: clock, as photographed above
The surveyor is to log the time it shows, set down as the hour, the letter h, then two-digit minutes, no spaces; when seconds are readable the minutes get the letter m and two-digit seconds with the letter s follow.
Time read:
3h04
